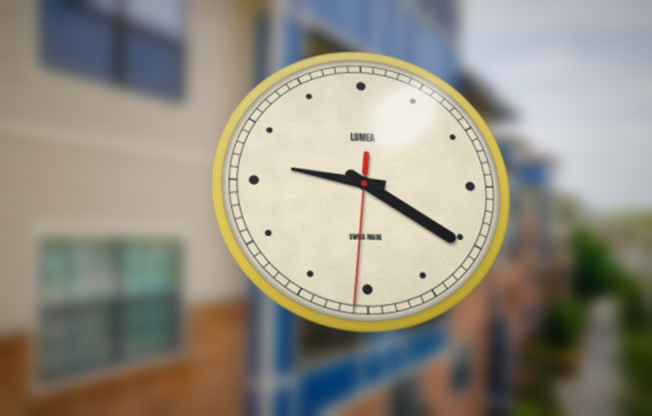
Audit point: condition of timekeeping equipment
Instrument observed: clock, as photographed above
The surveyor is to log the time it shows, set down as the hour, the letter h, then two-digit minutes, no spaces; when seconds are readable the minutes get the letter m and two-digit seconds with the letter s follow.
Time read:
9h20m31s
